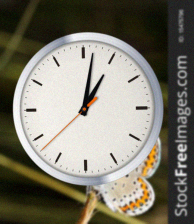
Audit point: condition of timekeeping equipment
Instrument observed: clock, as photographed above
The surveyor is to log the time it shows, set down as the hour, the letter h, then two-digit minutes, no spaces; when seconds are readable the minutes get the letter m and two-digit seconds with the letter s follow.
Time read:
1h01m38s
